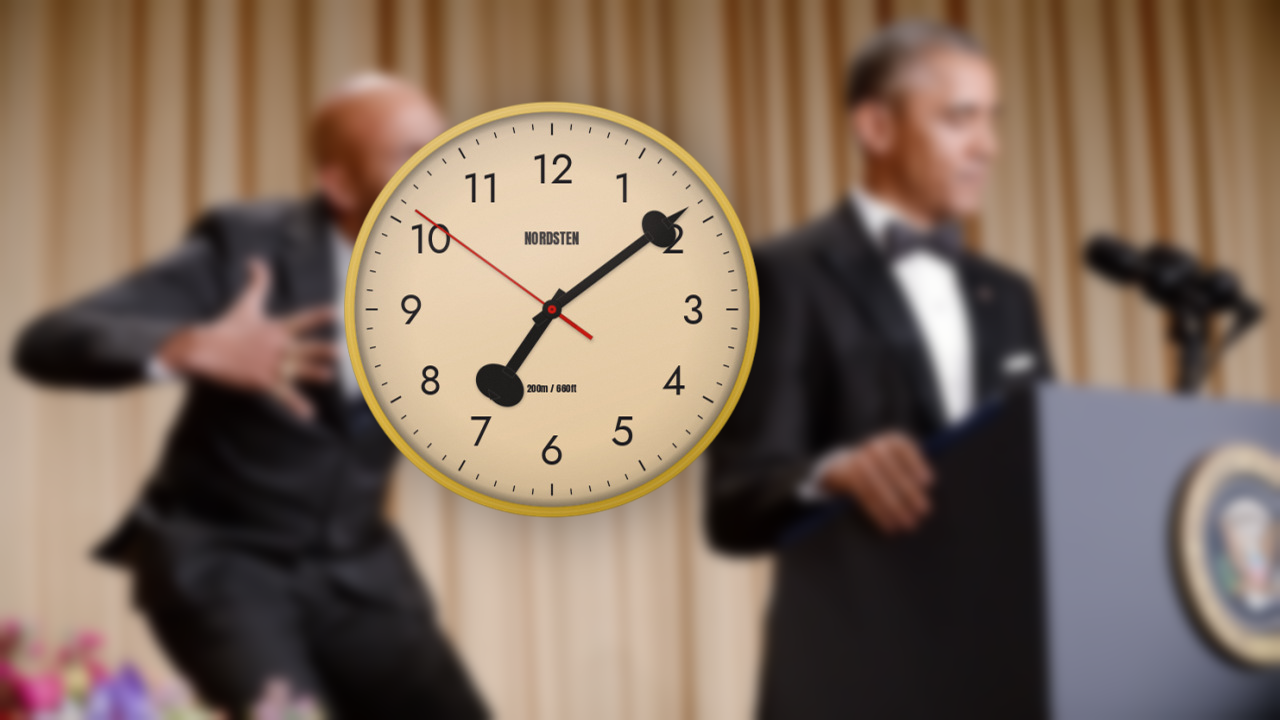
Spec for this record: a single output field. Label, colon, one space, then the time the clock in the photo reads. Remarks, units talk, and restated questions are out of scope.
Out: 7:08:51
